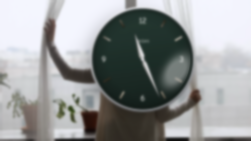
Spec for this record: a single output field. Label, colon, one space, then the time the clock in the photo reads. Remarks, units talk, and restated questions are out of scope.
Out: 11:26
